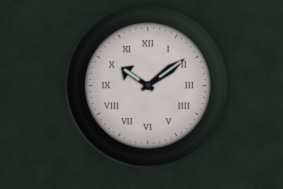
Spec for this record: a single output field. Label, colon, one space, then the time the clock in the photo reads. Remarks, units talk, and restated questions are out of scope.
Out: 10:09
